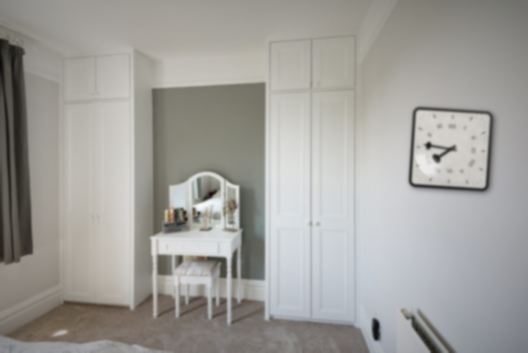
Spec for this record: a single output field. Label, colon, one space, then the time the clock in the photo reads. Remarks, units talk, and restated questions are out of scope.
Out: 7:46
